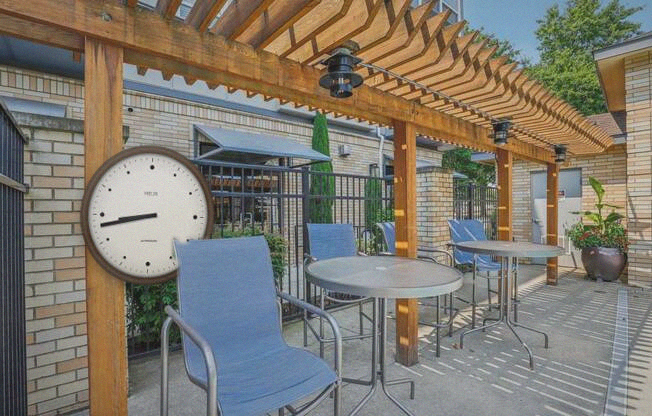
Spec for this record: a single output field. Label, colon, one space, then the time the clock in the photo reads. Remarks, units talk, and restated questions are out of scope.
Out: 8:43
